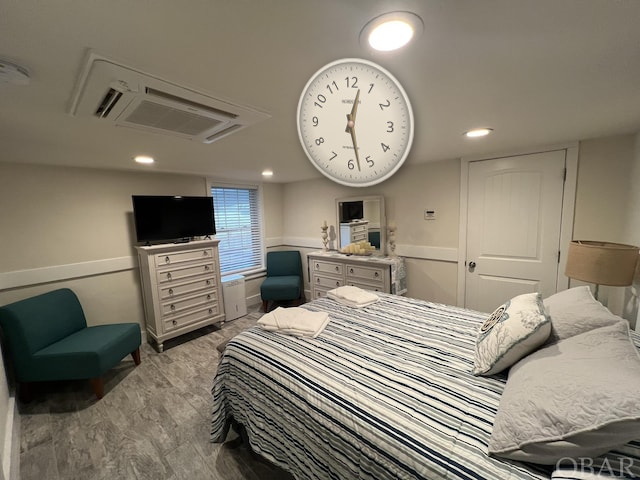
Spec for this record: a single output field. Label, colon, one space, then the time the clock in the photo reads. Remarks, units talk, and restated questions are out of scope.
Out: 12:28
